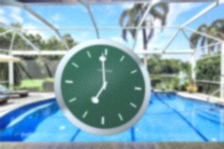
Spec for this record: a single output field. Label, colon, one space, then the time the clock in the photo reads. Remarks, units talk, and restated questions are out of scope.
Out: 6:59
